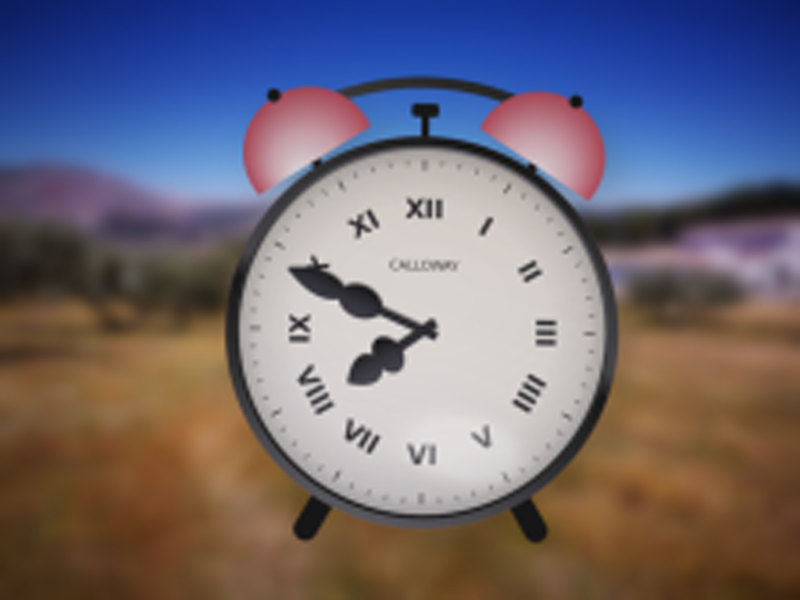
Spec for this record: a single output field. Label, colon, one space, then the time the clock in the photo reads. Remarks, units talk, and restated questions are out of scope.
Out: 7:49
